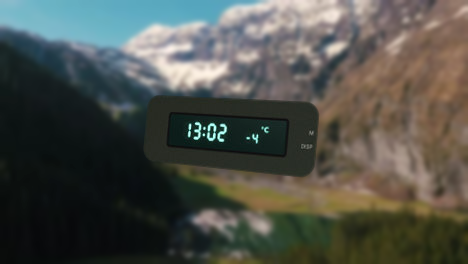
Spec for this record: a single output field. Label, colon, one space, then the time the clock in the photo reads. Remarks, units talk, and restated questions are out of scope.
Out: 13:02
